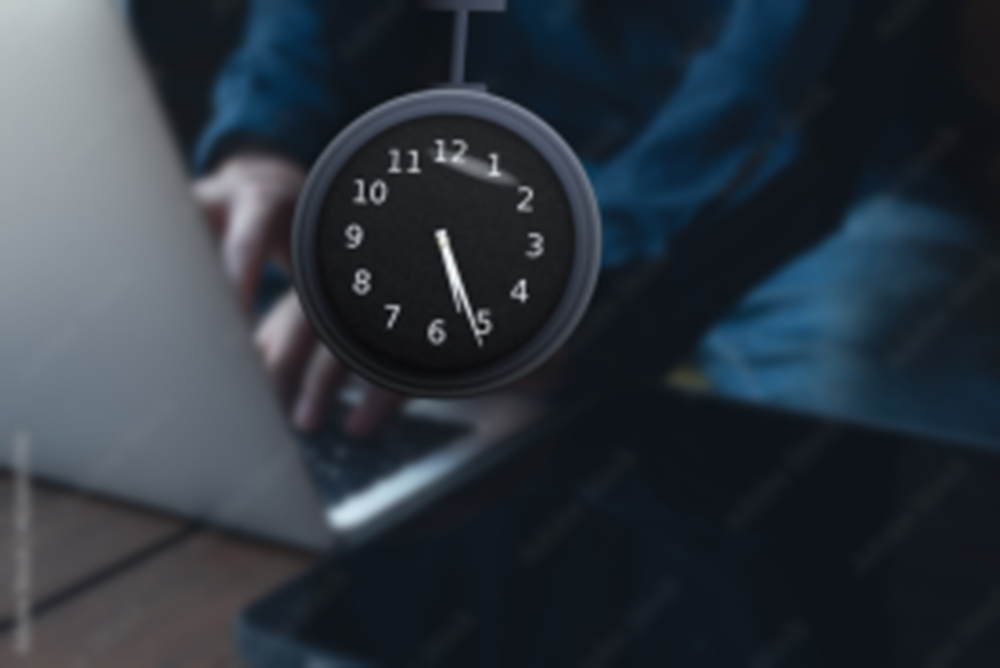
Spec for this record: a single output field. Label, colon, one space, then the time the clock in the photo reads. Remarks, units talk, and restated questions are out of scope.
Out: 5:26
